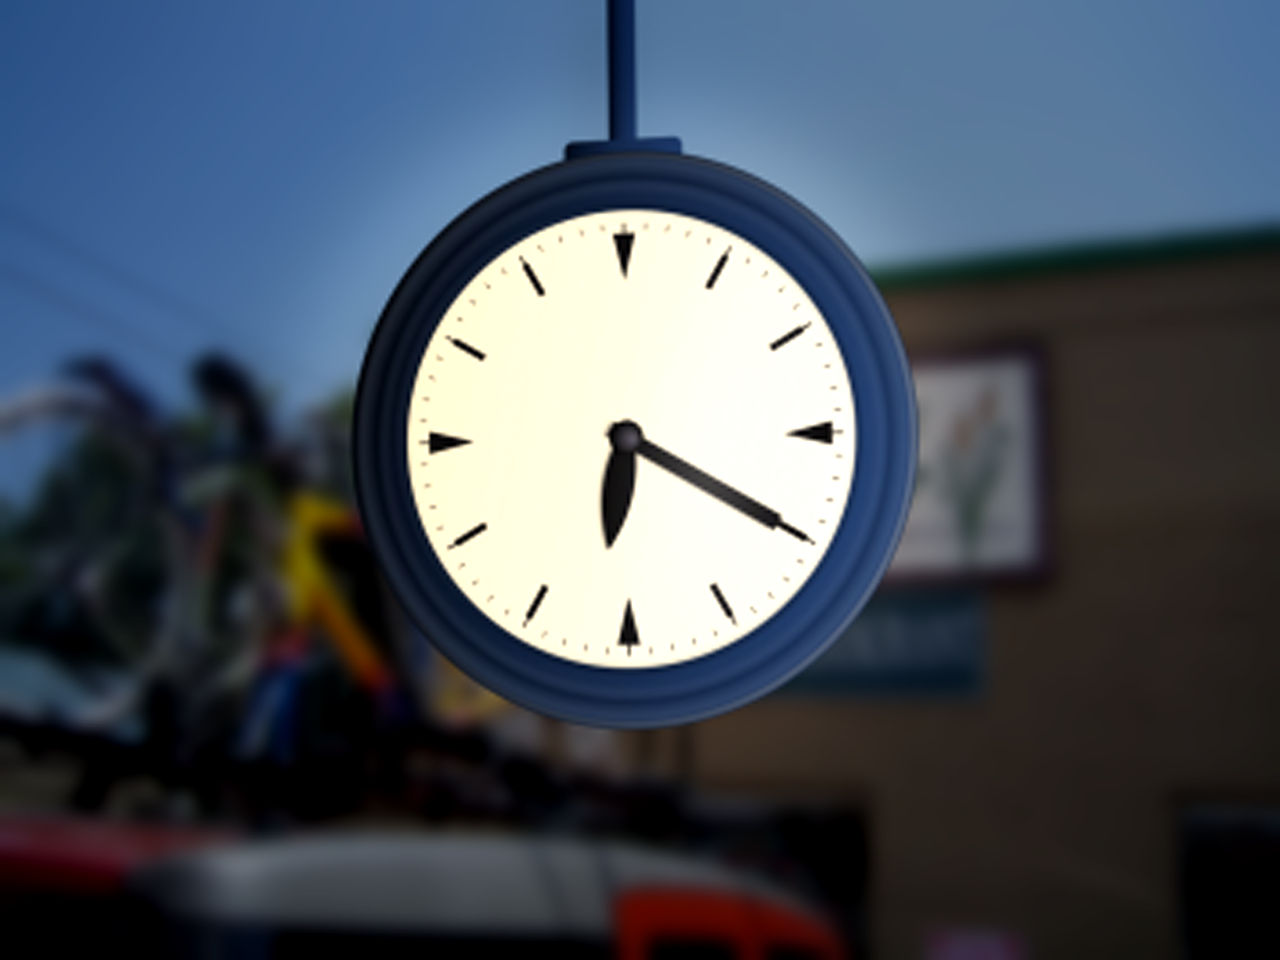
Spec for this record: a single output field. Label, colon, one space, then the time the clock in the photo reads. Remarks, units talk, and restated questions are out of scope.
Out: 6:20
